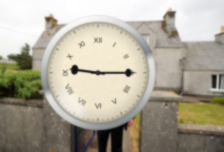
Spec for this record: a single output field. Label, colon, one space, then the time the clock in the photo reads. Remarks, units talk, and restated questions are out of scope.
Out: 9:15
